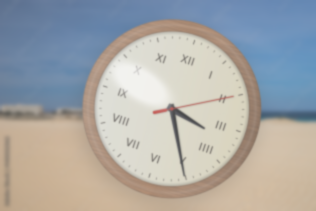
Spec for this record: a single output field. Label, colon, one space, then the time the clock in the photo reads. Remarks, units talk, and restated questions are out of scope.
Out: 3:25:10
